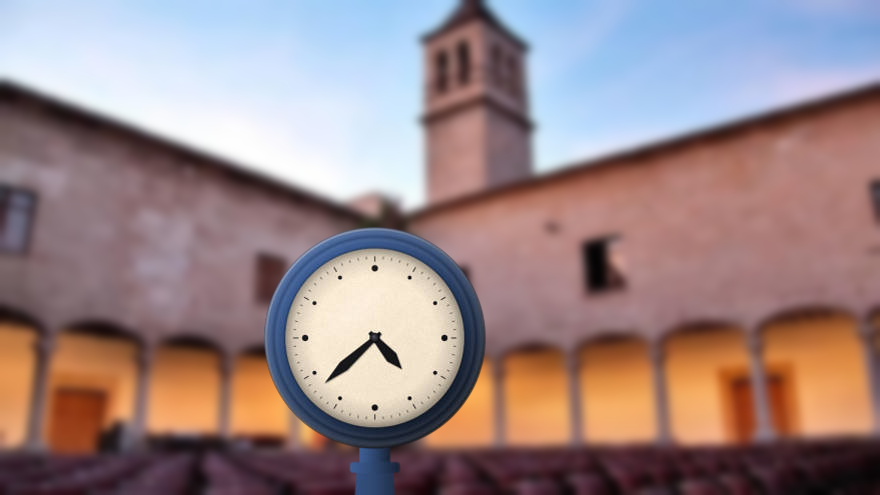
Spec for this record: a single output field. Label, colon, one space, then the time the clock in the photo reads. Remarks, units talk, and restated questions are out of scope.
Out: 4:38
